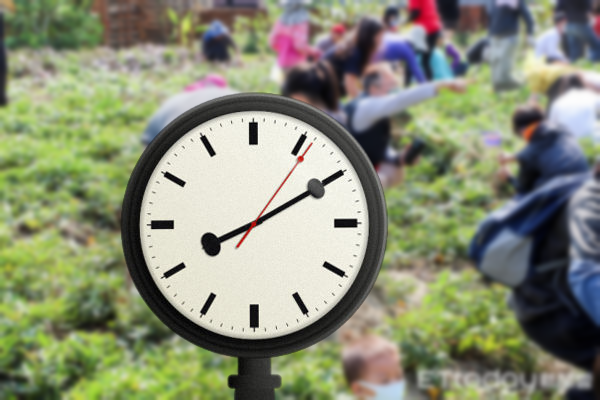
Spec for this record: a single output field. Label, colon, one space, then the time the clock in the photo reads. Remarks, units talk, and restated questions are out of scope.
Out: 8:10:06
